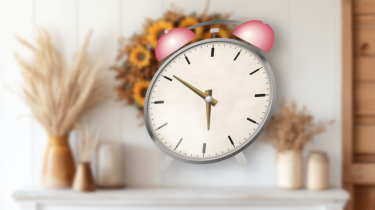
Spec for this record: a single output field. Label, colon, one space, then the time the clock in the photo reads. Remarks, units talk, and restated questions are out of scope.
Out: 5:51
